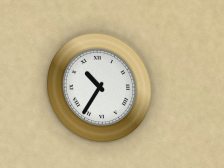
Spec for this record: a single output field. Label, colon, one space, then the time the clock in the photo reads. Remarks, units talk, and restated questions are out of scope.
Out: 10:36
